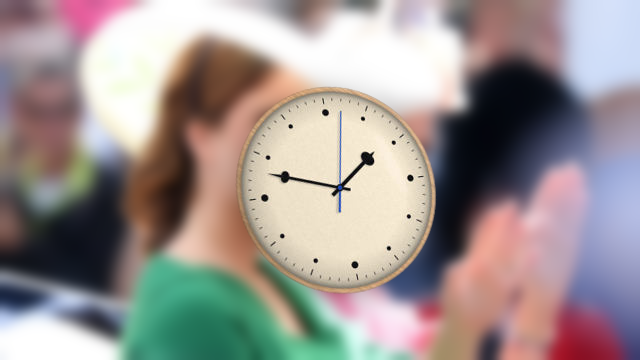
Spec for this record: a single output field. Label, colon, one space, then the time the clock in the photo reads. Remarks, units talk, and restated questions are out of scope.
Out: 1:48:02
